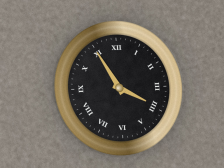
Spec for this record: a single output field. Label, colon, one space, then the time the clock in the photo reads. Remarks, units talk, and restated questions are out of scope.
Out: 3:55
